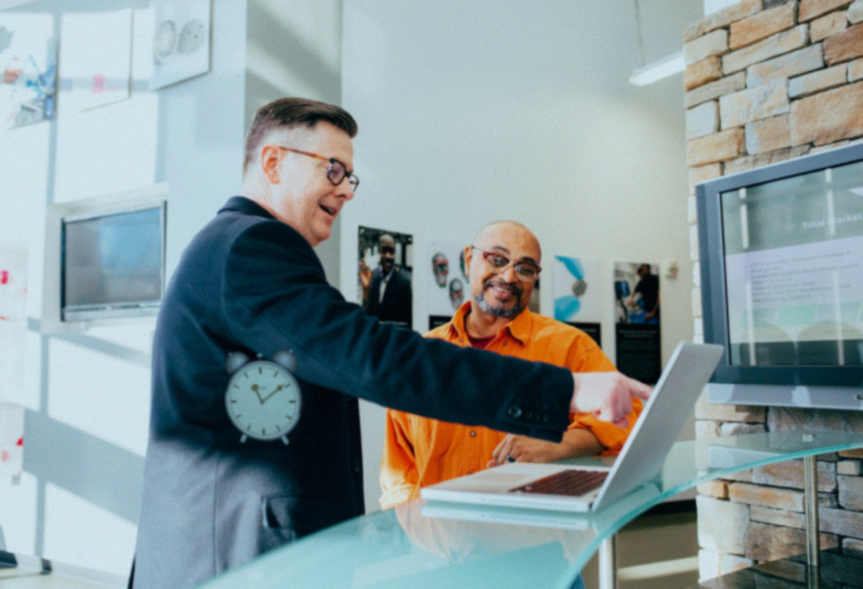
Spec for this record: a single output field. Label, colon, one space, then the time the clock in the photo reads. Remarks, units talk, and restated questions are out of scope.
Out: 11:09
